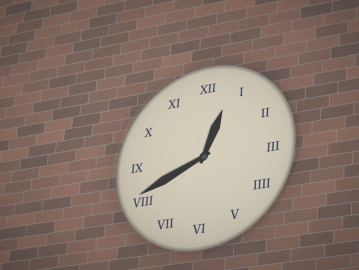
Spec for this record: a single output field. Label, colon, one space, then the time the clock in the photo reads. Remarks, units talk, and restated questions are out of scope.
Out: 12:41
